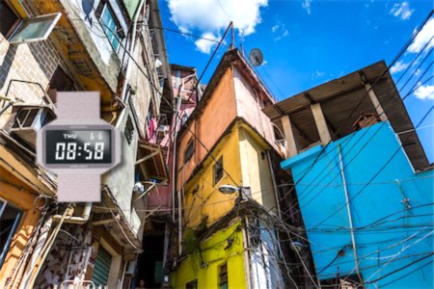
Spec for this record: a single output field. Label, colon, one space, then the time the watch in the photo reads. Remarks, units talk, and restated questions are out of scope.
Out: 8:58
